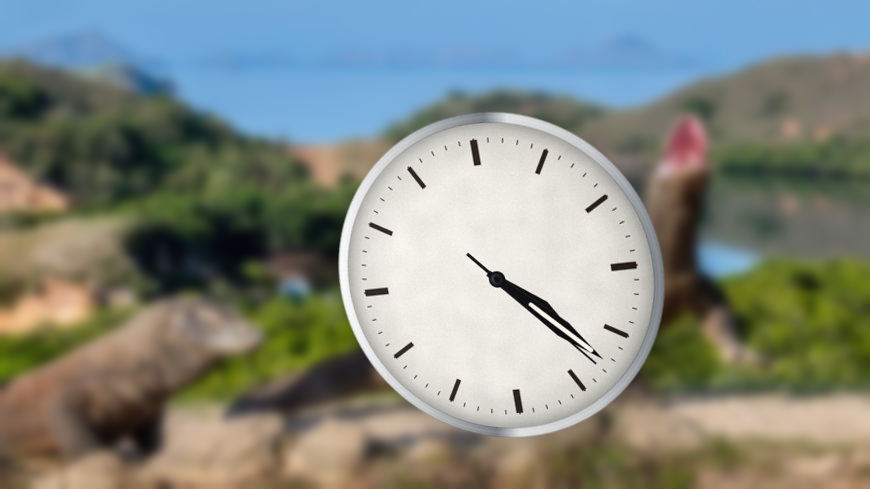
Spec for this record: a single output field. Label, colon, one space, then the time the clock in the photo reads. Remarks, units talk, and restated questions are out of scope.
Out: 4:22:23
